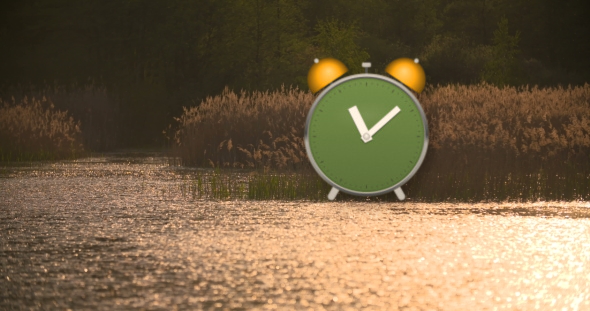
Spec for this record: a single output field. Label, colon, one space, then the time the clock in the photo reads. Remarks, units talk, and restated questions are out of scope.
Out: 11:08
